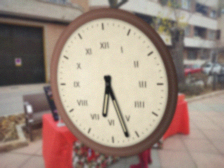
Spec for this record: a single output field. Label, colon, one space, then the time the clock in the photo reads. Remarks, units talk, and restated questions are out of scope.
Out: 6:27
